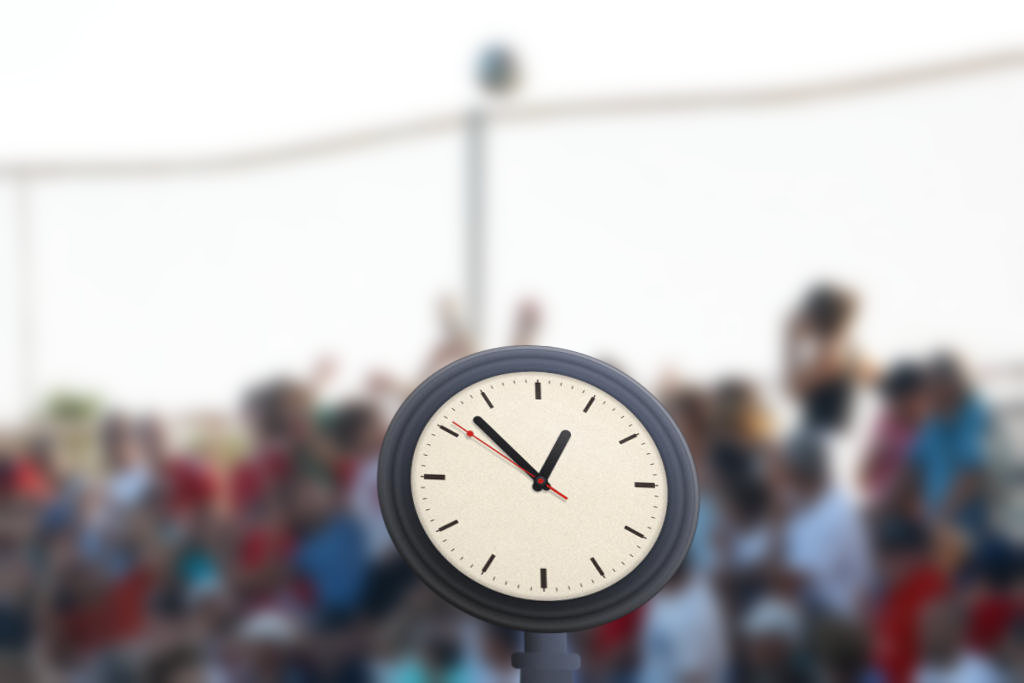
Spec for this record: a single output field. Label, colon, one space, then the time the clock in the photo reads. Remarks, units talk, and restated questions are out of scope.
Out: 12:52:51
